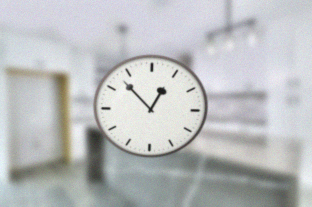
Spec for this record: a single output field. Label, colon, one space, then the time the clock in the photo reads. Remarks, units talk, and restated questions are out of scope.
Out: 12:53
